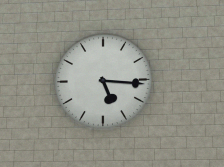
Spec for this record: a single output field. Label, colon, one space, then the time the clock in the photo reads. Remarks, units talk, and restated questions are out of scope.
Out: 5:16
